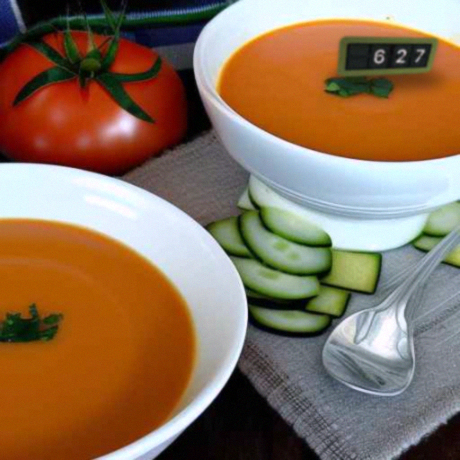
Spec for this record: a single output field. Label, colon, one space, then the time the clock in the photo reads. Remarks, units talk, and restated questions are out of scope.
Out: 6:27
